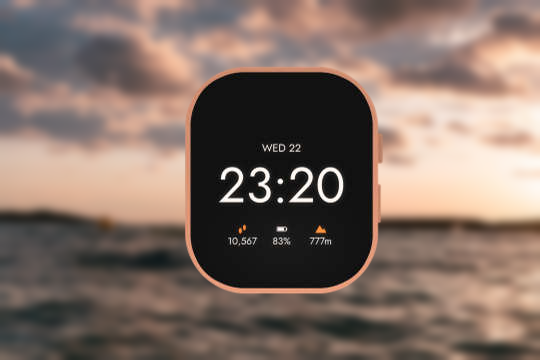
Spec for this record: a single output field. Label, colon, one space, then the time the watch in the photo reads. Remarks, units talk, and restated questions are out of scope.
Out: 23:20
